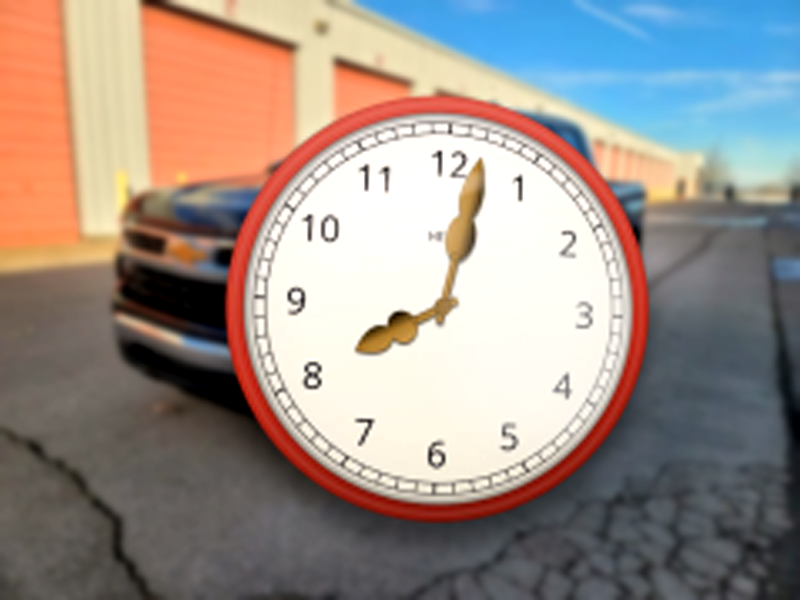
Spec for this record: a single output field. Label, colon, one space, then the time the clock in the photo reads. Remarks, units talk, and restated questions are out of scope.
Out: 8:02
